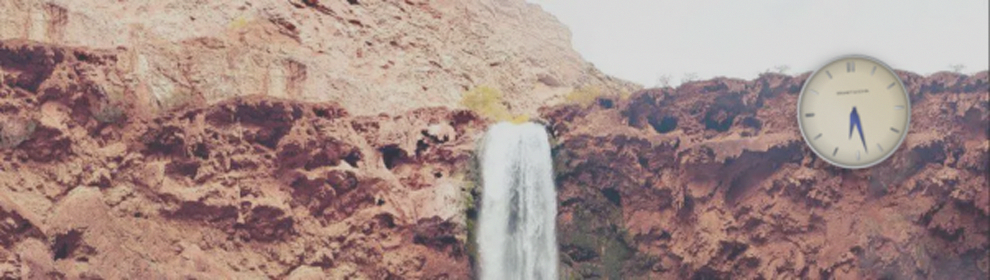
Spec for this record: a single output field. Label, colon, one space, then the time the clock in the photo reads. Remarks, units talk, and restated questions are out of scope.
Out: 6:28
